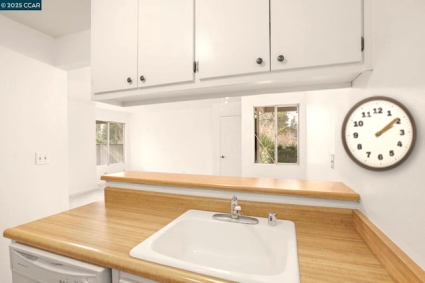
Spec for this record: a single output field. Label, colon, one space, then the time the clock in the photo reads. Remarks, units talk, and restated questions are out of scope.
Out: 2:09
